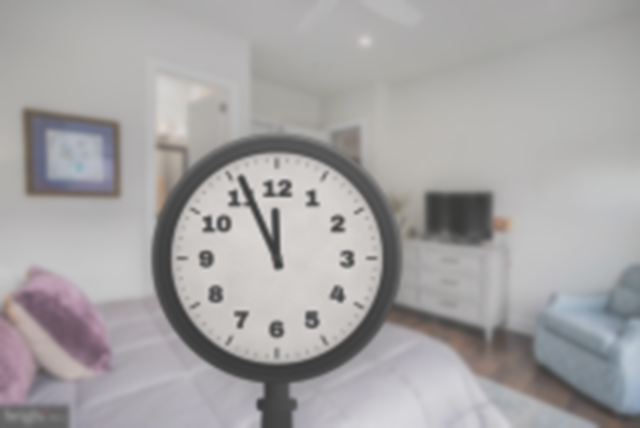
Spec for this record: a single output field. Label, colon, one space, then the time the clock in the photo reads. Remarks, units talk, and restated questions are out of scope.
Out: 11:56
